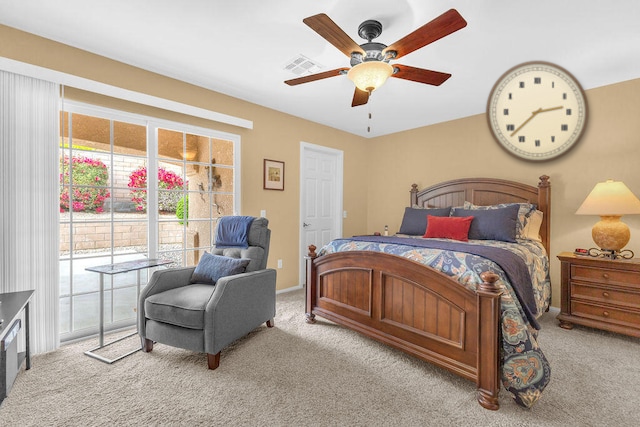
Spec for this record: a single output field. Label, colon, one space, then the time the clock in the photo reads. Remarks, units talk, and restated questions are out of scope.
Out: 2:38
